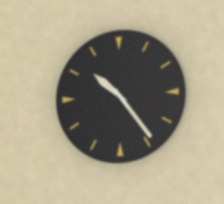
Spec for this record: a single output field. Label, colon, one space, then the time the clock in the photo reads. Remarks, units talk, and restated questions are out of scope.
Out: 10:24
